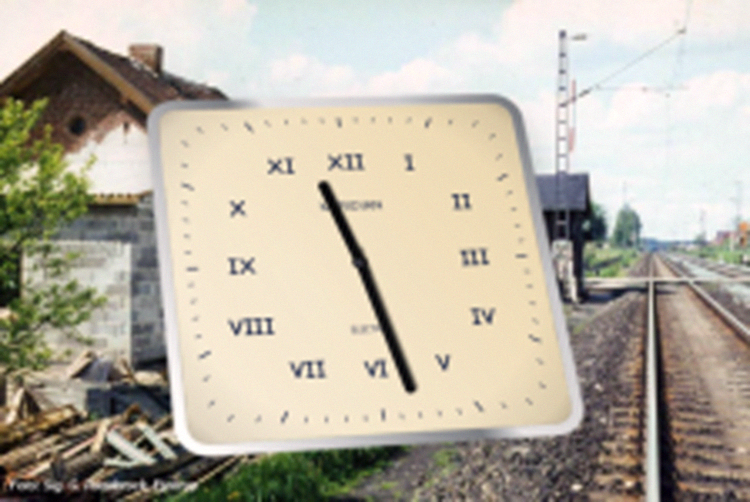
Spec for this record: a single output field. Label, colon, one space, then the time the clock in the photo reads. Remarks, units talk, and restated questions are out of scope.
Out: 11:28
